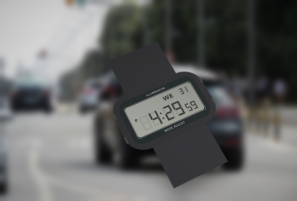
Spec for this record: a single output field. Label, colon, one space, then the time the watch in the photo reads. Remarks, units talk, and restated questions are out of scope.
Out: 4:29:59
